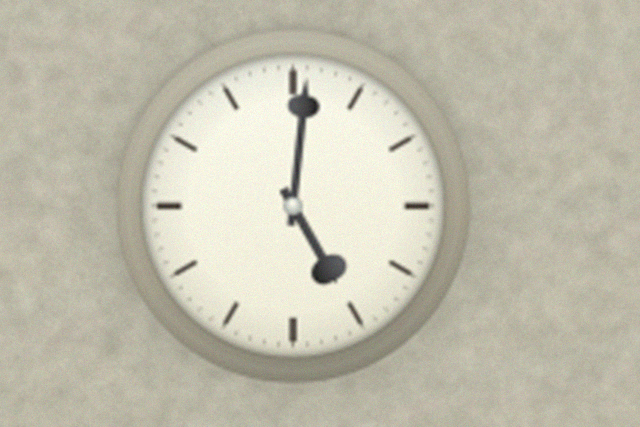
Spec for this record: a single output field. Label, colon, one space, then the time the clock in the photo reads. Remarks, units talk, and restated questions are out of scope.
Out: 5:01
